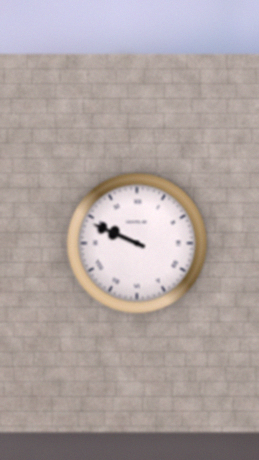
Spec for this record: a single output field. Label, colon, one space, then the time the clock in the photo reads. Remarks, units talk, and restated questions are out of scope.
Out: 9:49
